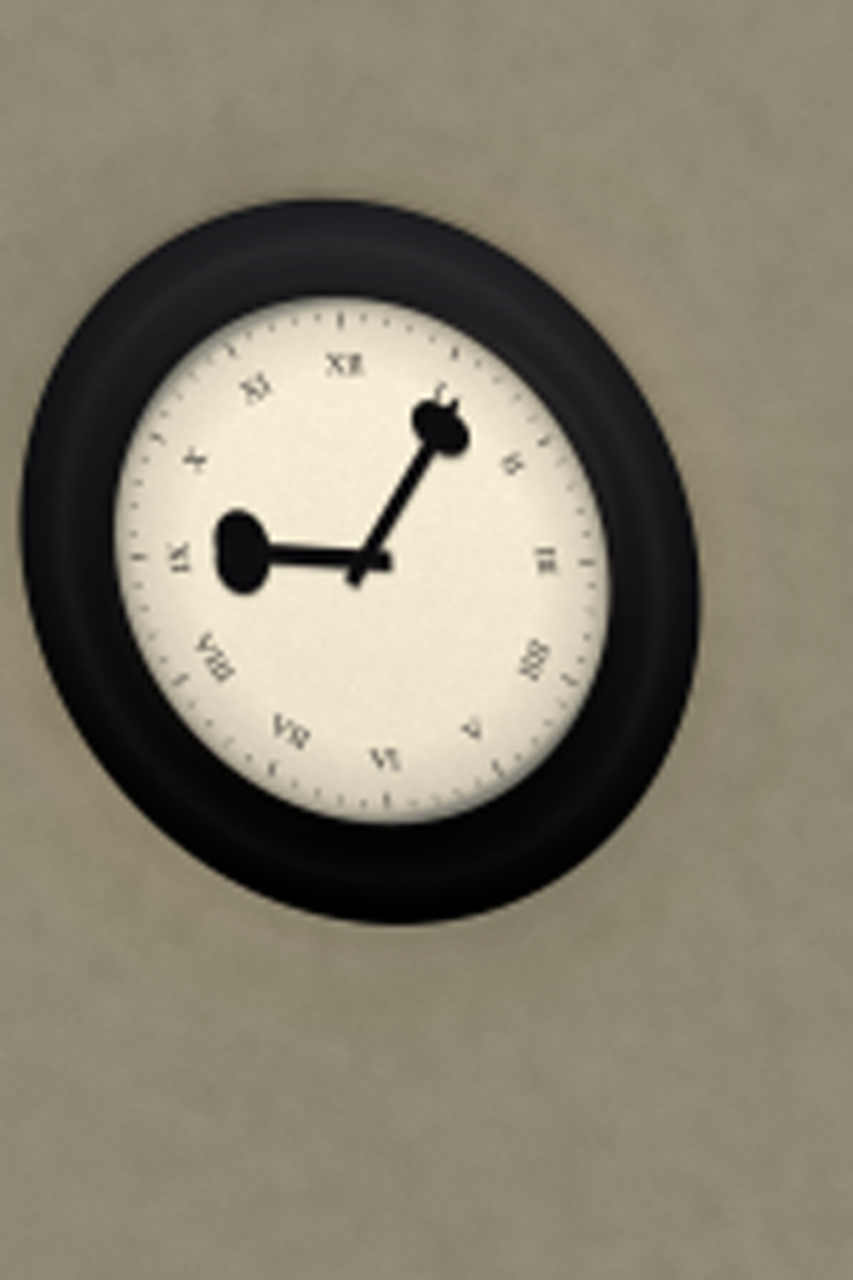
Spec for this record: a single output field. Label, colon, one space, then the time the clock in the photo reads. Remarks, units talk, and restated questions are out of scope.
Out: 9:06
